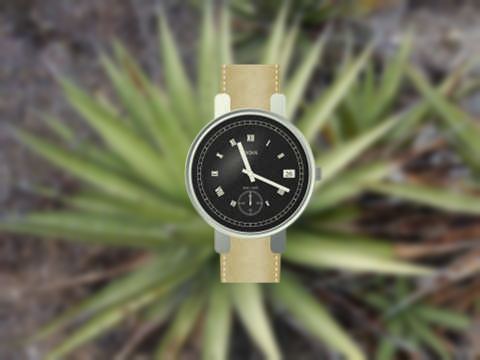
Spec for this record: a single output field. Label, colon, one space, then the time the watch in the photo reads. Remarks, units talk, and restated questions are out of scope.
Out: 11:19
